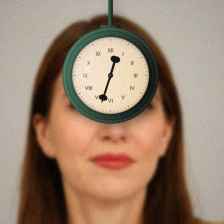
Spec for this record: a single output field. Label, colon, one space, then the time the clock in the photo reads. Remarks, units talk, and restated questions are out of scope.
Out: 12:33
